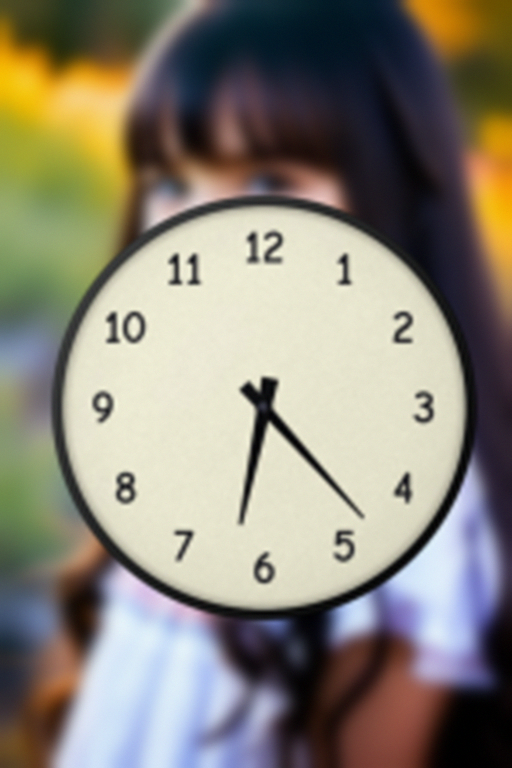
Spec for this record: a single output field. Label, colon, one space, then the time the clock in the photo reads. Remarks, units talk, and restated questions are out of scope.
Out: 6:23
